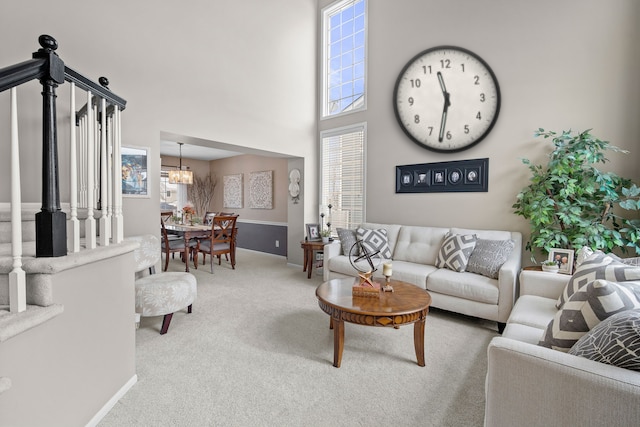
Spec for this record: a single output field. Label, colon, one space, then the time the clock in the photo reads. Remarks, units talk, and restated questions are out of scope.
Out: 11:32
